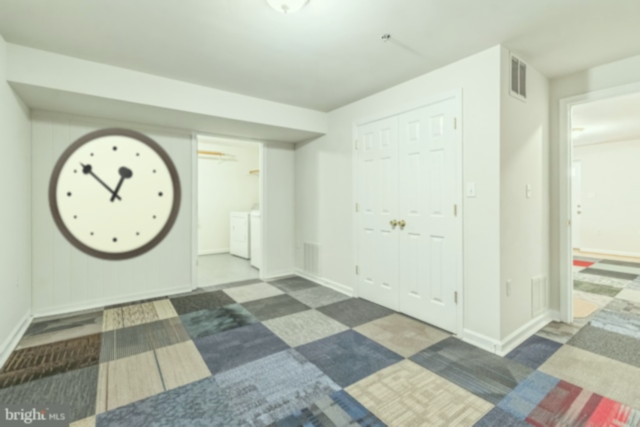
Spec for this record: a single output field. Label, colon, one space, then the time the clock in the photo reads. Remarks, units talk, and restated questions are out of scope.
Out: 12:52
